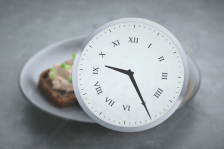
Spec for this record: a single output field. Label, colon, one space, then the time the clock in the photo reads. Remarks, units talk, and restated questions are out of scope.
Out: 9:25
